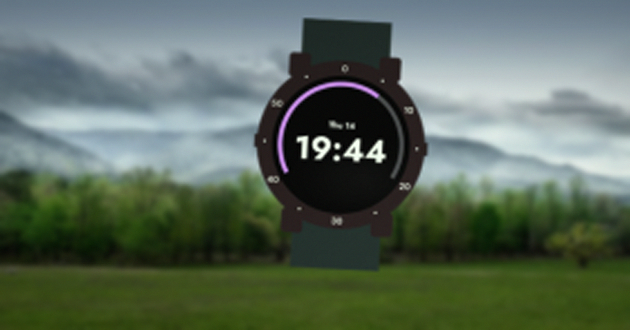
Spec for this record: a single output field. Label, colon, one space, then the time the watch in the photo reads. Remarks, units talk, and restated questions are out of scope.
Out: 19:44
